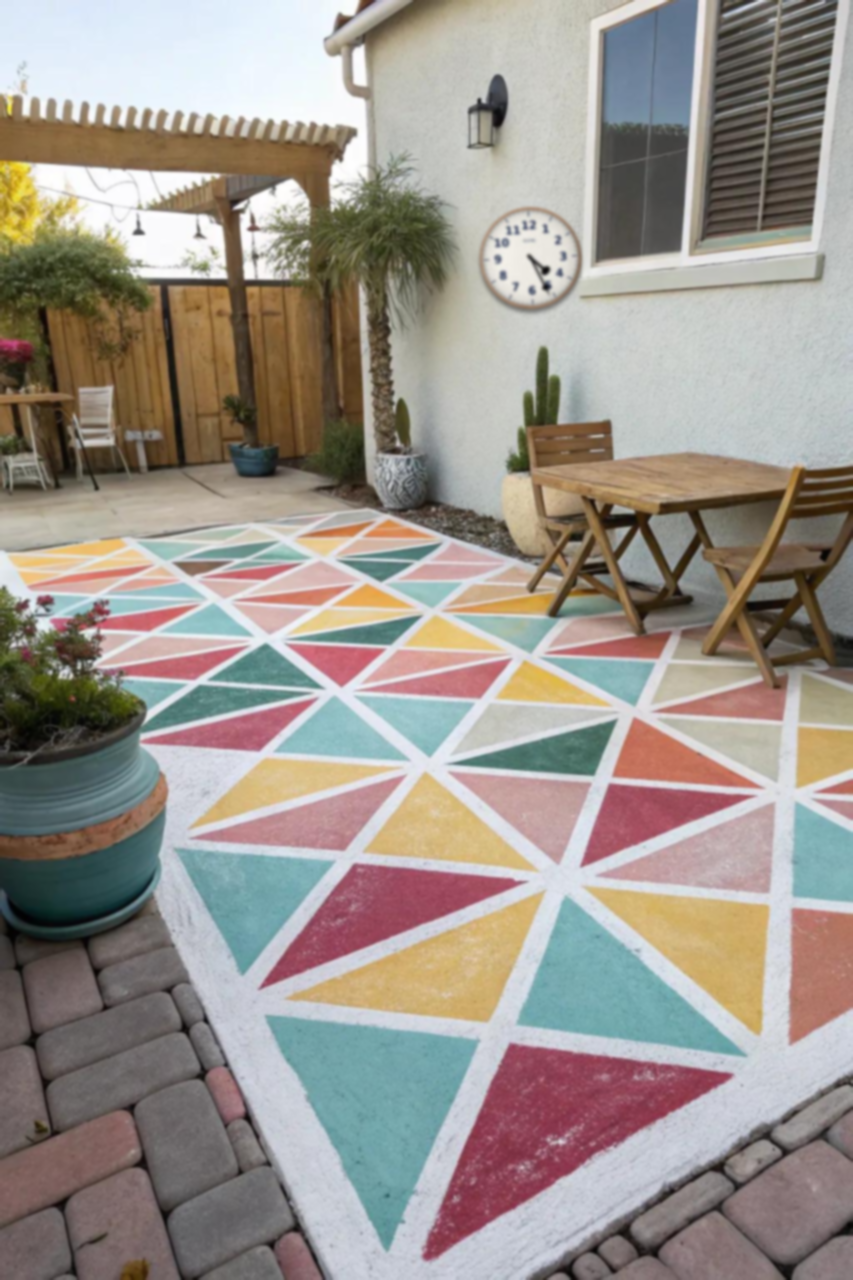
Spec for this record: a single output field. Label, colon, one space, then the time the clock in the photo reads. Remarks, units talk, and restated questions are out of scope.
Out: 4:26
